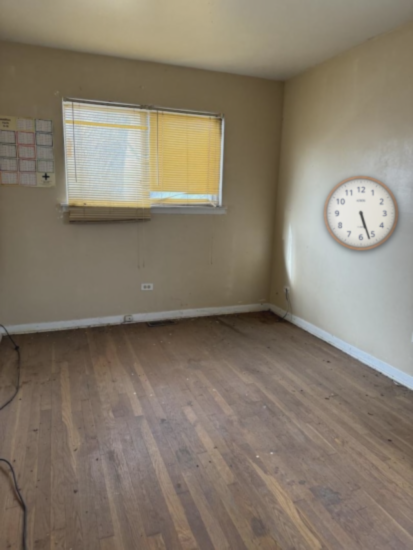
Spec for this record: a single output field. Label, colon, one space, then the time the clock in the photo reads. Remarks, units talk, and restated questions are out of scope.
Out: 5:27
